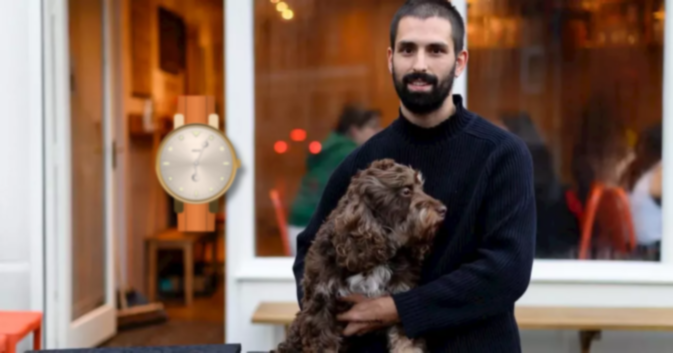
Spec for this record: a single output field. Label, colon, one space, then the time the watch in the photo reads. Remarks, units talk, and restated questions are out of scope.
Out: 6:04
